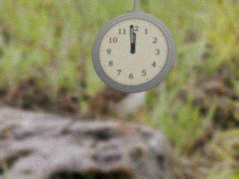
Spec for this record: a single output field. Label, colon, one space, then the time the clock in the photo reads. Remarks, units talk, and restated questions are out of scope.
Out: 11:59
